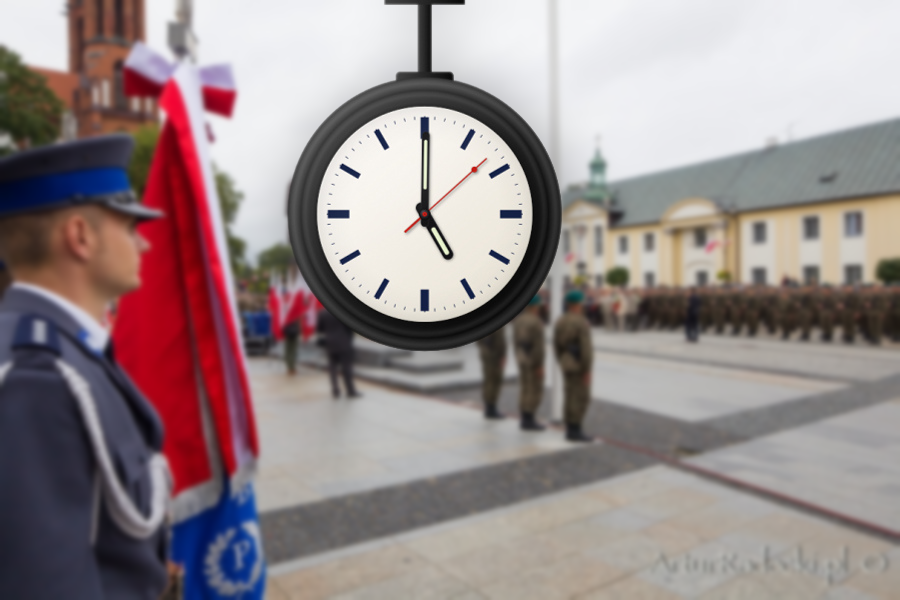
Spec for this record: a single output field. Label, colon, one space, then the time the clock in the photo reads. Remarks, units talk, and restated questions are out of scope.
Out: 5:00:08
